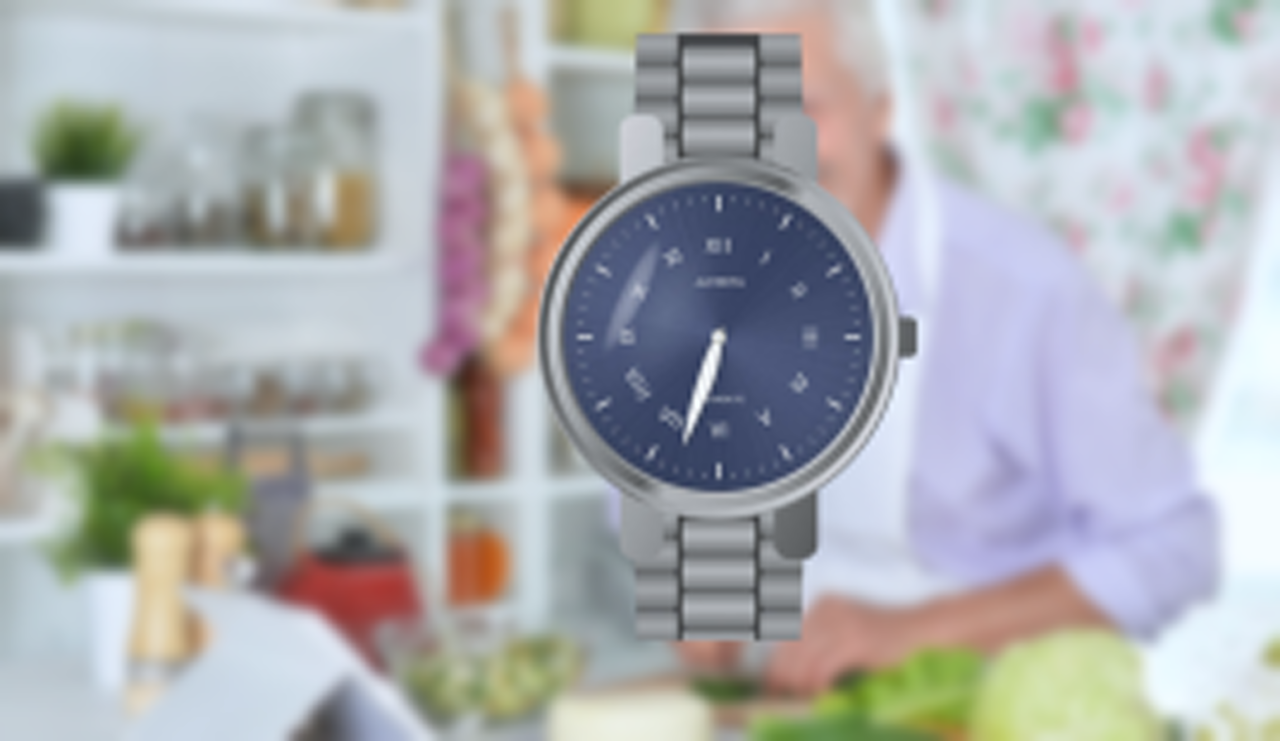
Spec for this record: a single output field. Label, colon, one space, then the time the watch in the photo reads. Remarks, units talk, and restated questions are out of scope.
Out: 6:33
